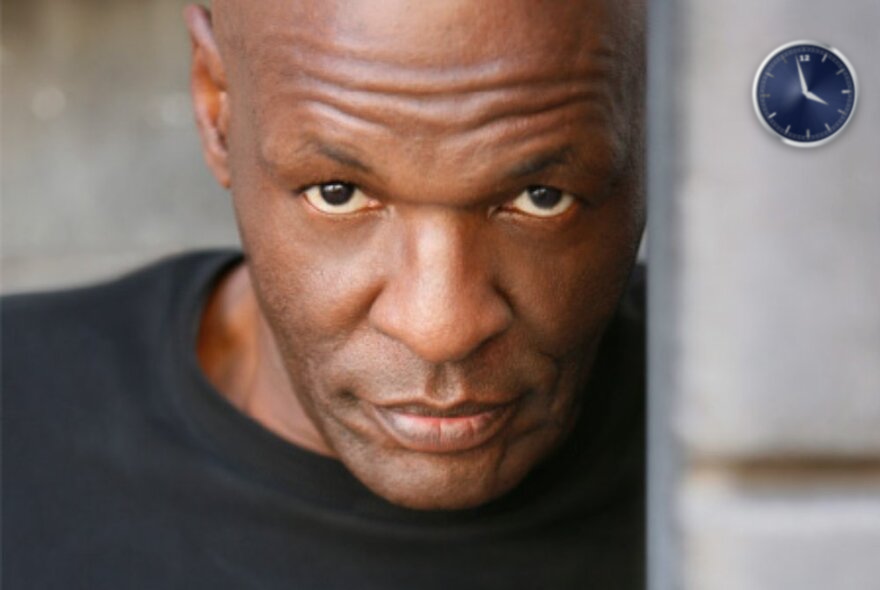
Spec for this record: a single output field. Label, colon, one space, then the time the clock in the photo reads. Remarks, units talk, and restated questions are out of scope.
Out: 3:58
